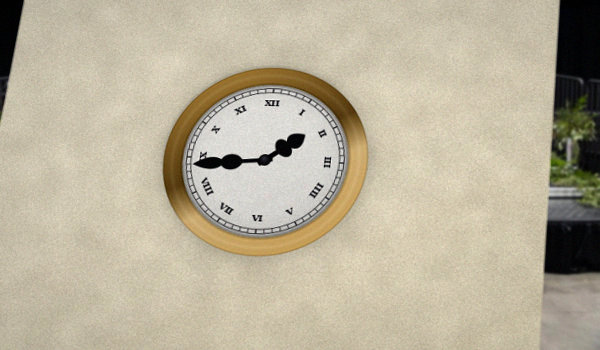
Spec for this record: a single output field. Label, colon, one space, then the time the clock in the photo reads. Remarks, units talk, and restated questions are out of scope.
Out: 1:44
